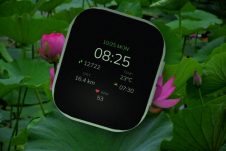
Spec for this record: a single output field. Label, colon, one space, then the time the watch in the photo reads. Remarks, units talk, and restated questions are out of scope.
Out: 8:25
